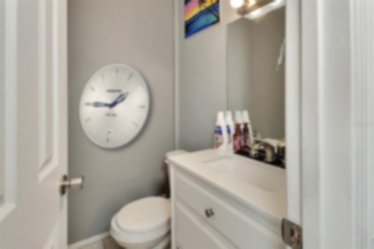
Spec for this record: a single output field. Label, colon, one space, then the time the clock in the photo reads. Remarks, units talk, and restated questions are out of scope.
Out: 1:45
